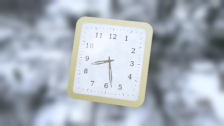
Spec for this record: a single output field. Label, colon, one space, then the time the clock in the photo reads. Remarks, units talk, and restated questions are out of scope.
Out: 8:28
